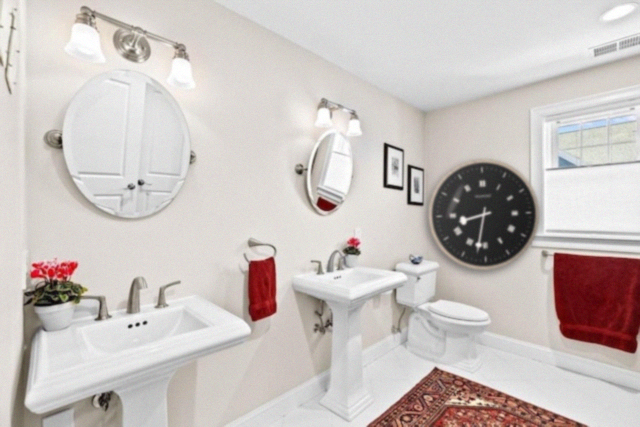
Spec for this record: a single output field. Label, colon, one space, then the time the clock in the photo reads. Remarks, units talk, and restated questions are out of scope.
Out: 8:32
